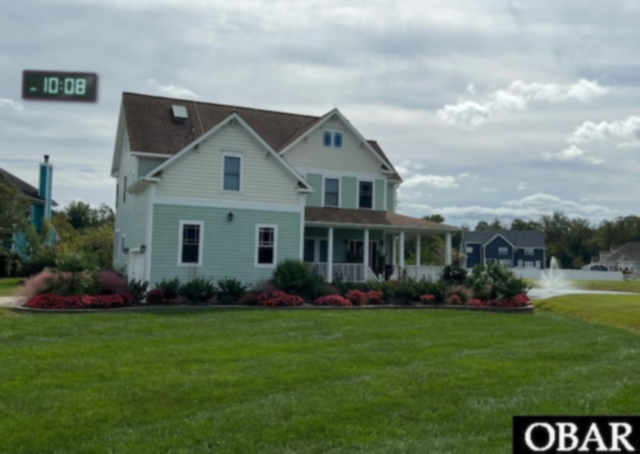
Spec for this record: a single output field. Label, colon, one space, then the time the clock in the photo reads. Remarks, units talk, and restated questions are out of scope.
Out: 10:08
